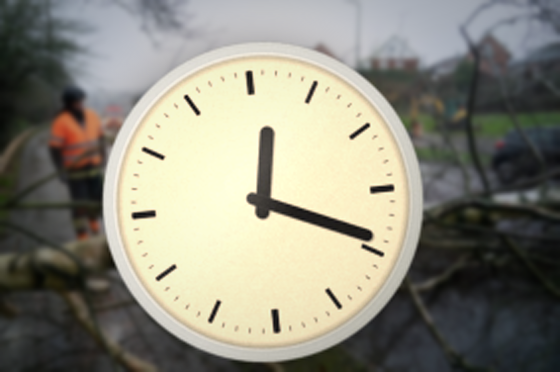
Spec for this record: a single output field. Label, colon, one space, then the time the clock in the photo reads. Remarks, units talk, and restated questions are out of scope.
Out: 12:19
